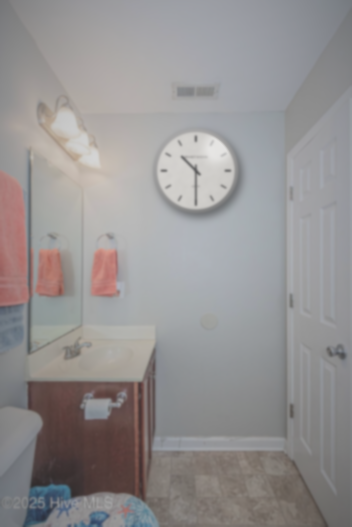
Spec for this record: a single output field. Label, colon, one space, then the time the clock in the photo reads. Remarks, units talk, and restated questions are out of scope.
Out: 10:30
